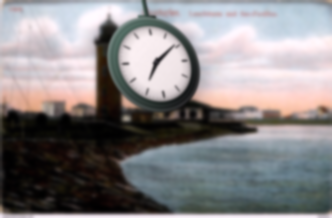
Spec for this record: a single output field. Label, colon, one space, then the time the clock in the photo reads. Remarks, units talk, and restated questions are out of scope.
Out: 7:09
